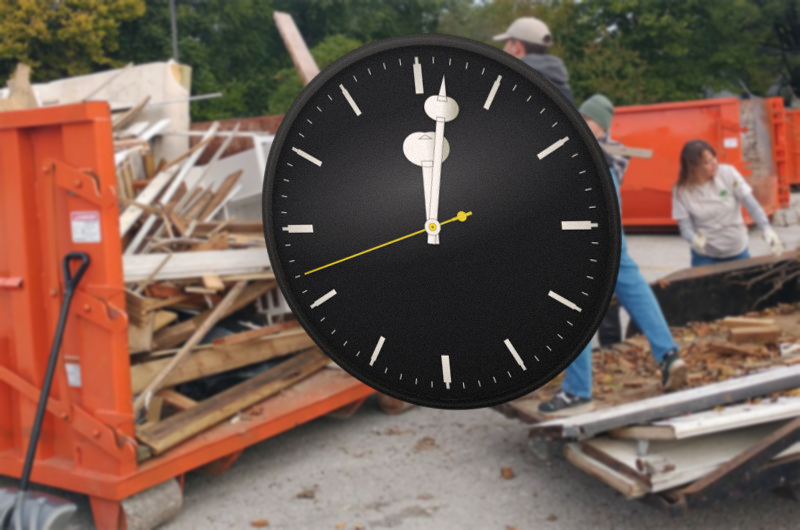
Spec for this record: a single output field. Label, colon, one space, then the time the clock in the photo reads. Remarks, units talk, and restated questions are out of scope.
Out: 12:01:42
